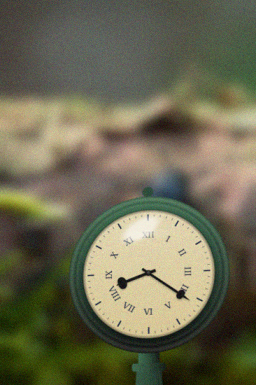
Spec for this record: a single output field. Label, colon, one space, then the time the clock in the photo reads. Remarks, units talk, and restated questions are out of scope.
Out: 8:21
